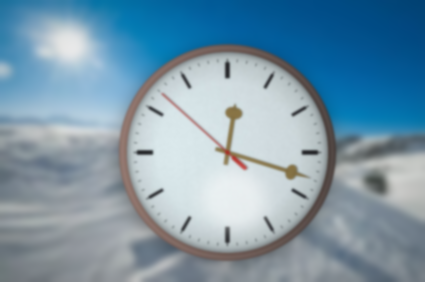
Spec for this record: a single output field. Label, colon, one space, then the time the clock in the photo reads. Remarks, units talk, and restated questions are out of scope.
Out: 12:17:52
